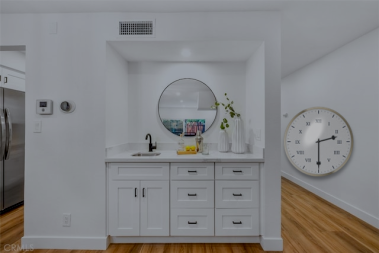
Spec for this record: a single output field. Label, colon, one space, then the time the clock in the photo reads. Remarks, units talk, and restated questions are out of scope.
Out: 2:30
